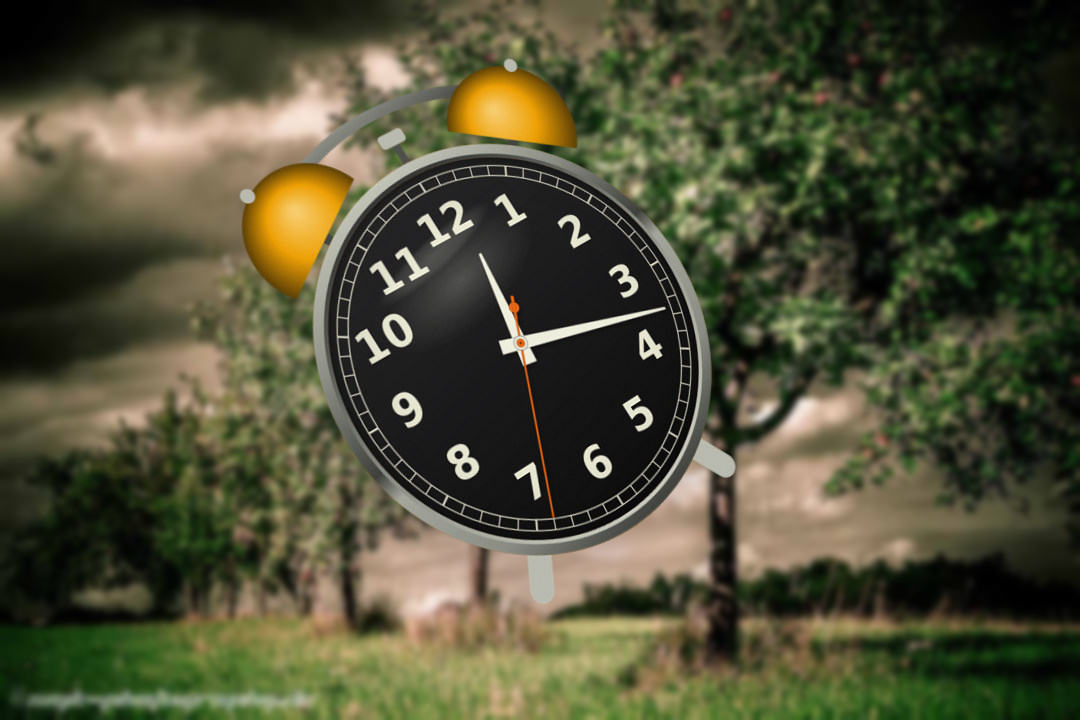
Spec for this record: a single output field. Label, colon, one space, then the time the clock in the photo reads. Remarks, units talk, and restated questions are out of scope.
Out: 12:17:34
